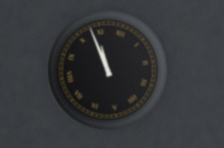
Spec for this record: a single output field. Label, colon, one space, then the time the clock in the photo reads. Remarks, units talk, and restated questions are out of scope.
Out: 10:53
